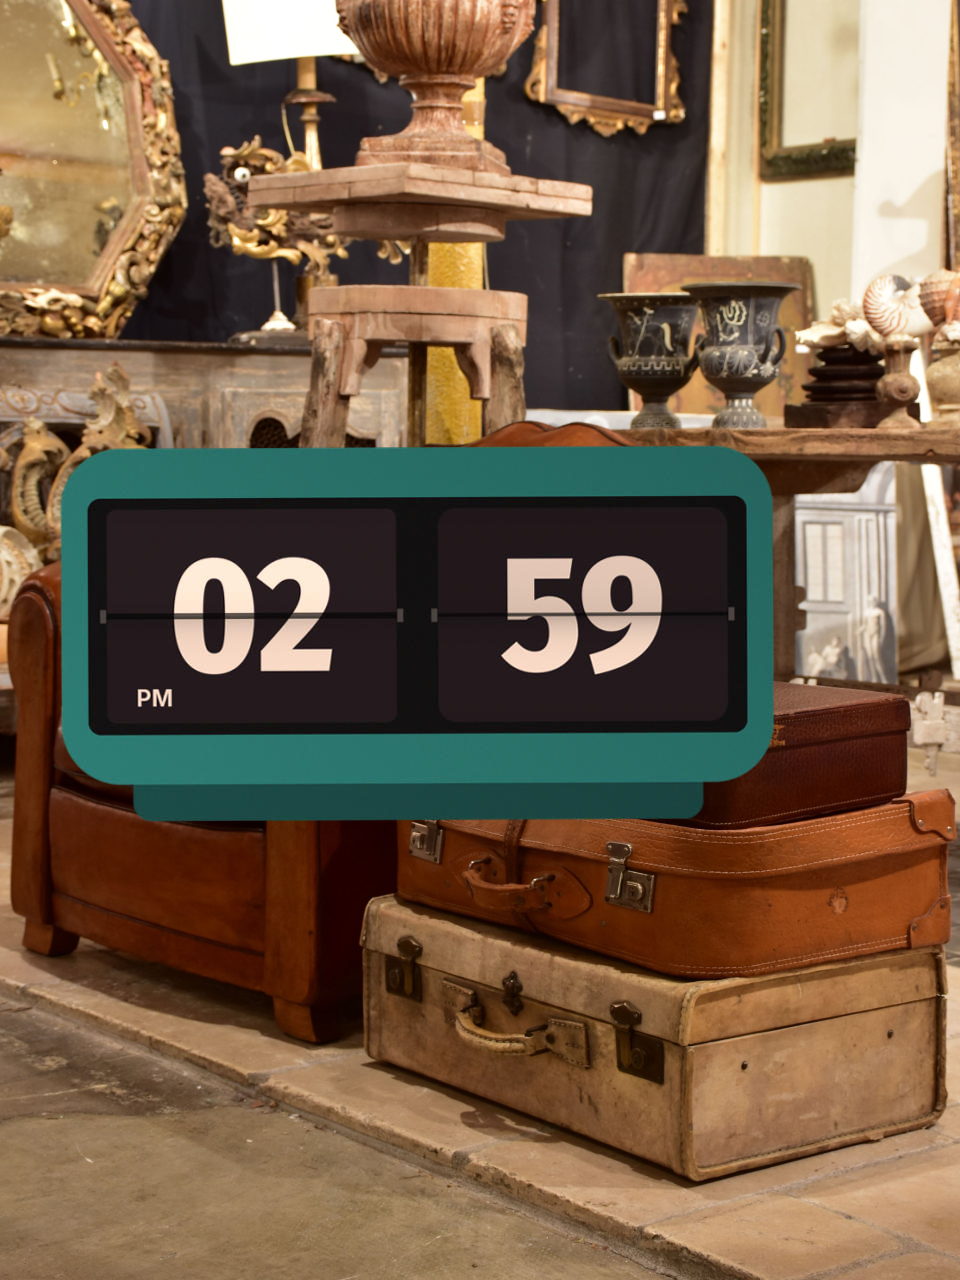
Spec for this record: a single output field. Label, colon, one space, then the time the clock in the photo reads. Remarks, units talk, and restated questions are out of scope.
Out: 2:59
